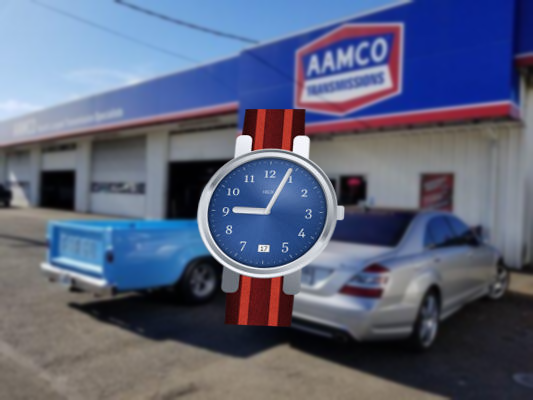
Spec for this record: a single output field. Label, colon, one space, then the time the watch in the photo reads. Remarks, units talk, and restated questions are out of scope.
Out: 9:04
